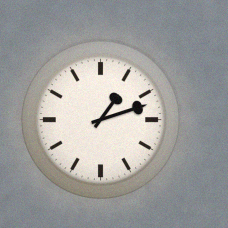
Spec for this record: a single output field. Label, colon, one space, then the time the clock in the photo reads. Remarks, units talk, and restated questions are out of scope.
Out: 1:12
